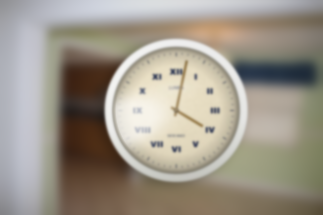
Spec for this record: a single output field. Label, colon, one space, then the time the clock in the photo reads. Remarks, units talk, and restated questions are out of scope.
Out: 4:02
